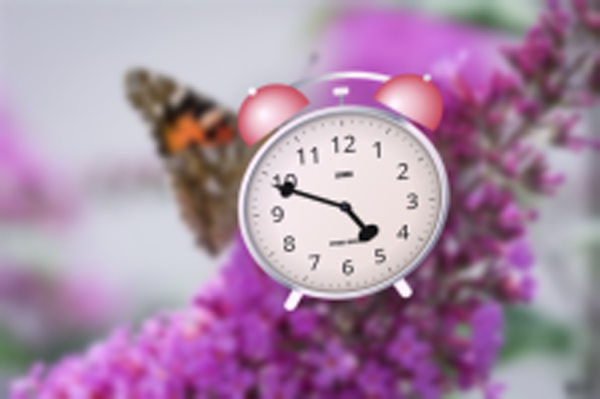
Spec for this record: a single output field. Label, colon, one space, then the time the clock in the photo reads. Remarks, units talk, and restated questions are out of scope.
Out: 4:49
